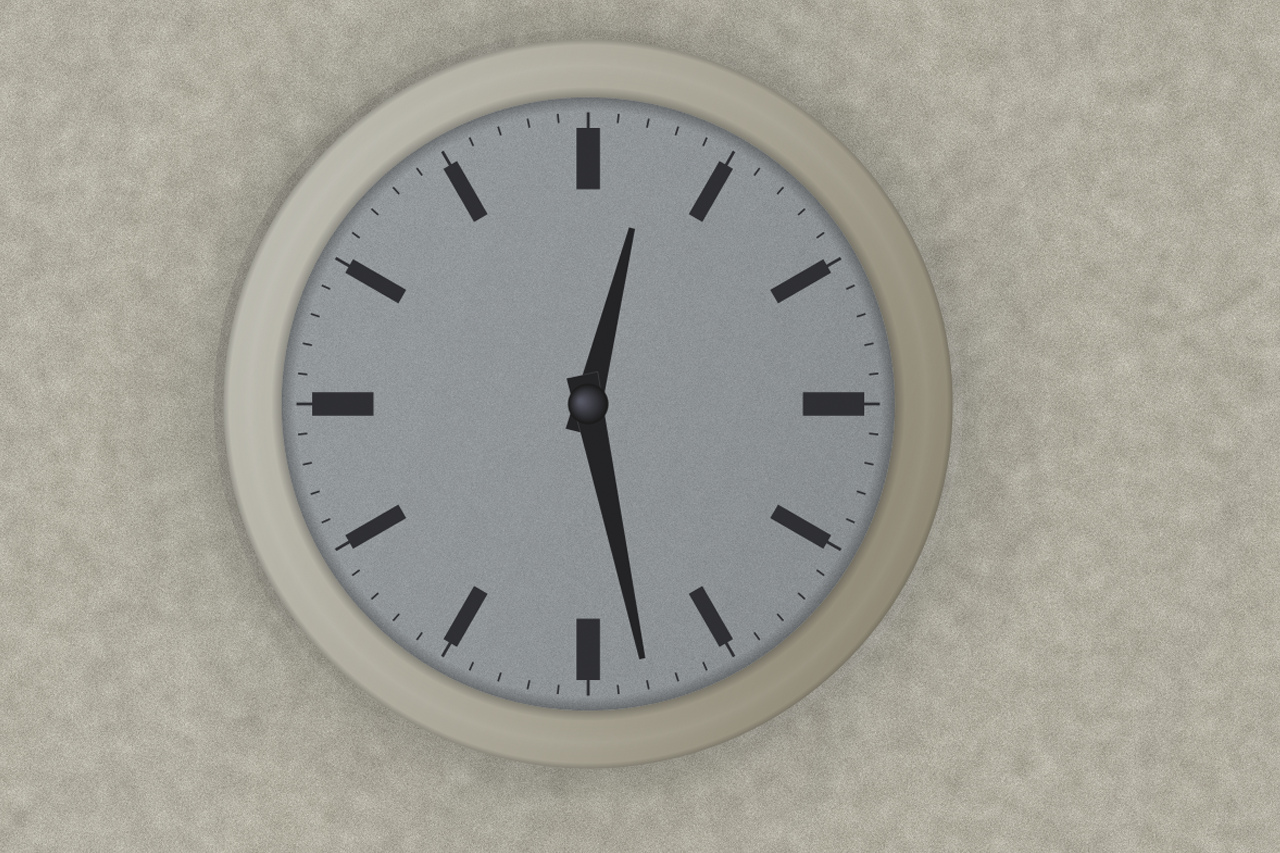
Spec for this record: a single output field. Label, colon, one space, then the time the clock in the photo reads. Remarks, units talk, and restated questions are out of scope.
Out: 12:28
